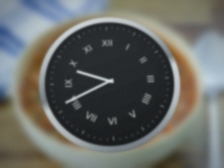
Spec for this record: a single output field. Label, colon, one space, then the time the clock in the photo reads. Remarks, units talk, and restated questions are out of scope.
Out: 9:41
